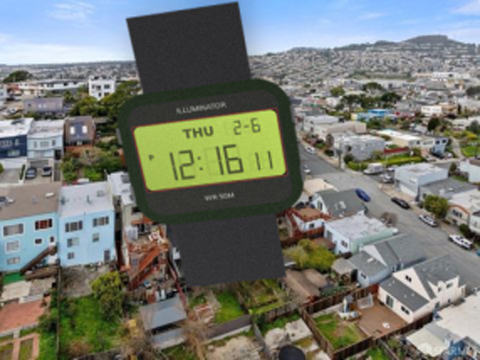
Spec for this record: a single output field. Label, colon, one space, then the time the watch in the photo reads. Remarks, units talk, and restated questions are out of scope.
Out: 12:16:11
